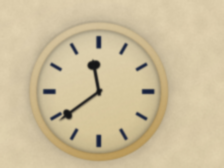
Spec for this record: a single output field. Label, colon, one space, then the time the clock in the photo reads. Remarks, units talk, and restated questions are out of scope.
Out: 11:39
